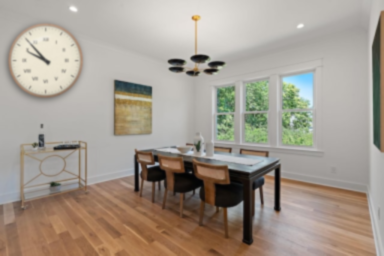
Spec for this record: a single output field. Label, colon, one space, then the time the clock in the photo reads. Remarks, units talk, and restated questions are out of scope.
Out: 9:53
